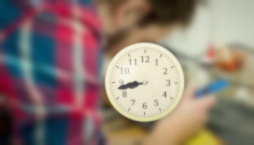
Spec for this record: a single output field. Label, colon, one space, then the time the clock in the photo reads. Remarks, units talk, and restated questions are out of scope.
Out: 8:43
